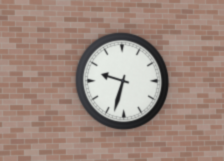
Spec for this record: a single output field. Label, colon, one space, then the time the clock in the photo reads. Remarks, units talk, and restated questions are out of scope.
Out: 9:33
